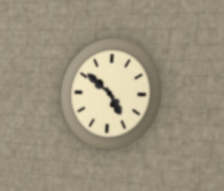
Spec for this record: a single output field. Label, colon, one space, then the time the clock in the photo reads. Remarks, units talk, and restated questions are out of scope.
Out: 4:51
